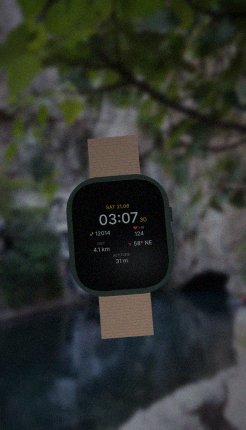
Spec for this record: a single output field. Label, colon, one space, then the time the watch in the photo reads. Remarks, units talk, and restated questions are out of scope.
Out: 3:07
